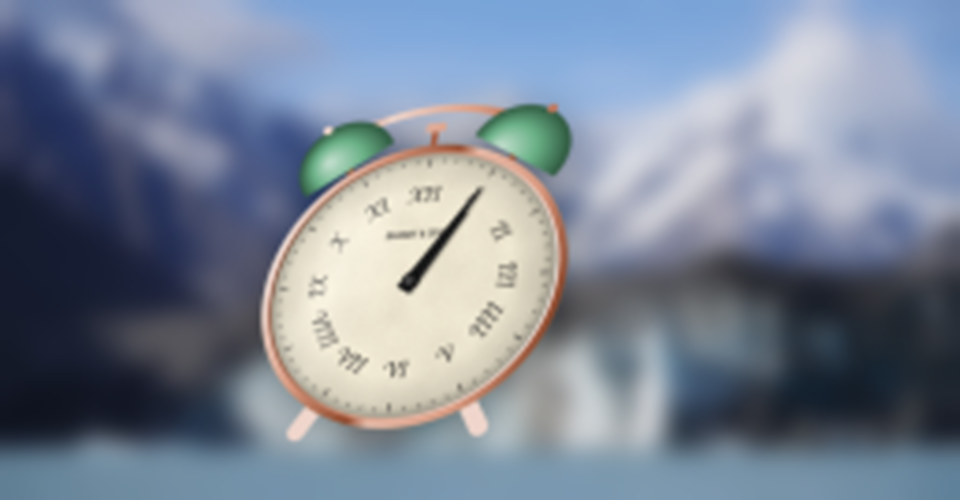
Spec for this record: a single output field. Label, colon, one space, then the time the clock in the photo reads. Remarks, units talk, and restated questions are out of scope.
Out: 1:05
